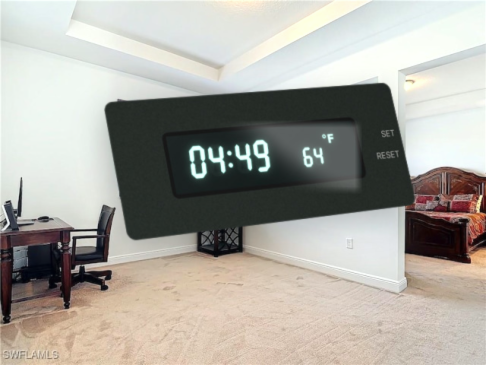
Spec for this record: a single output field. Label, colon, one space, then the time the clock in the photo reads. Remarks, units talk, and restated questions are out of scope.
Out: 4:49
